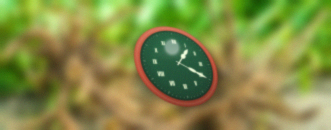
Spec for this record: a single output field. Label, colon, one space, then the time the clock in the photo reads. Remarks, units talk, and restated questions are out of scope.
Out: 1:20
